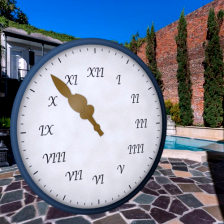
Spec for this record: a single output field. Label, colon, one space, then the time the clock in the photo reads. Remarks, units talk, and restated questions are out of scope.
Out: 10:53
